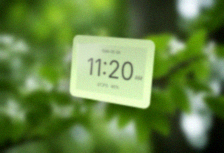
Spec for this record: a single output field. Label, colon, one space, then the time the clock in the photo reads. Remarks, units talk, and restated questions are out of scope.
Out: 11:20
